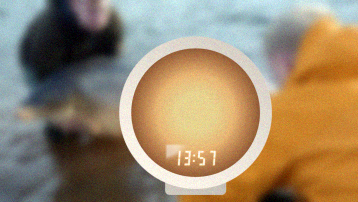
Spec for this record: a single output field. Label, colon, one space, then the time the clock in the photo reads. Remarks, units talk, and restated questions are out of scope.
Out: 13:57
